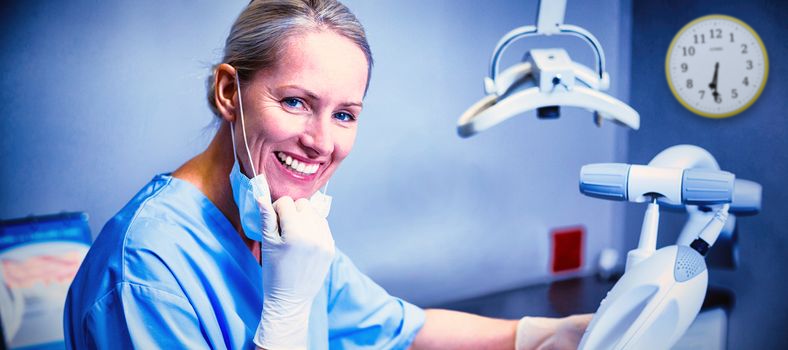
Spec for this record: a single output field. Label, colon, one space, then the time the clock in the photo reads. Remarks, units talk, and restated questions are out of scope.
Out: 6:31
